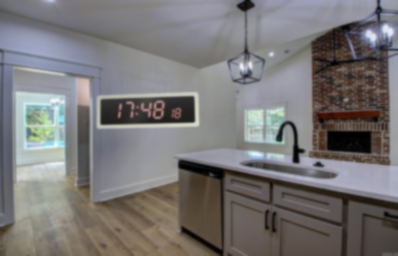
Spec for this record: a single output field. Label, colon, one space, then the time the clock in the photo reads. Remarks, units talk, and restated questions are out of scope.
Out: 17:48
